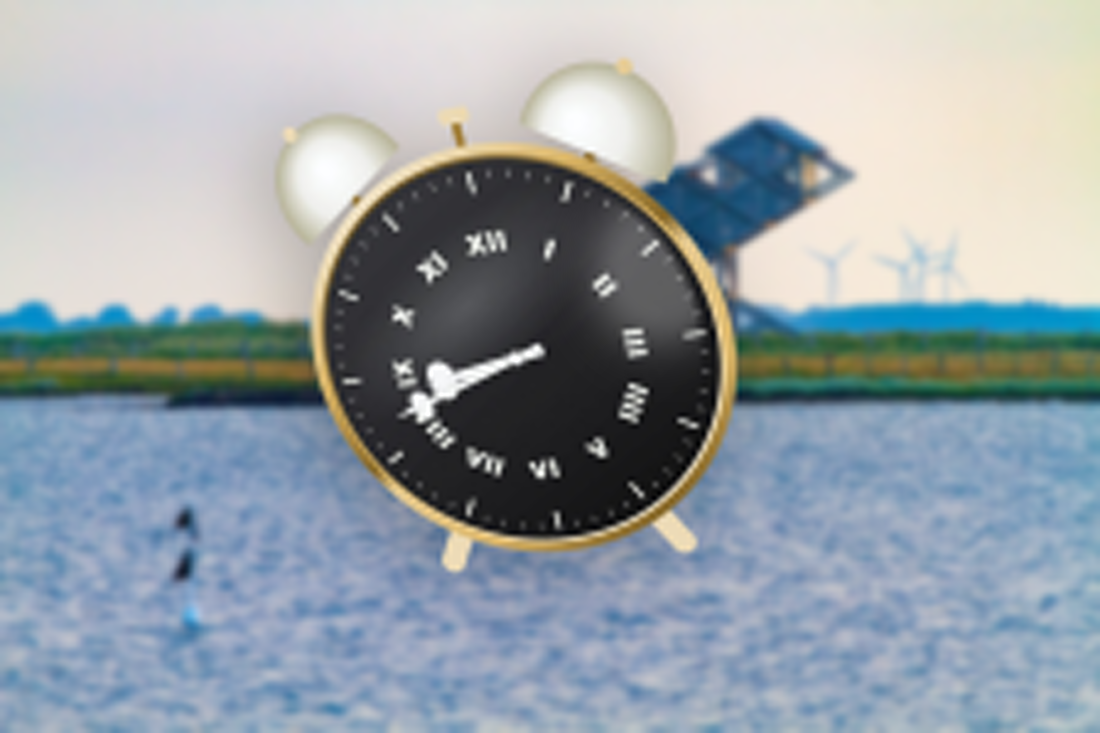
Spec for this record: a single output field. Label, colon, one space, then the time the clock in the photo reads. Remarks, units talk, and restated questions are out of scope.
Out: 8:42
